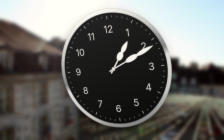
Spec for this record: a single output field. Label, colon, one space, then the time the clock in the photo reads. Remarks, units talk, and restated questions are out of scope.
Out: 1:11
